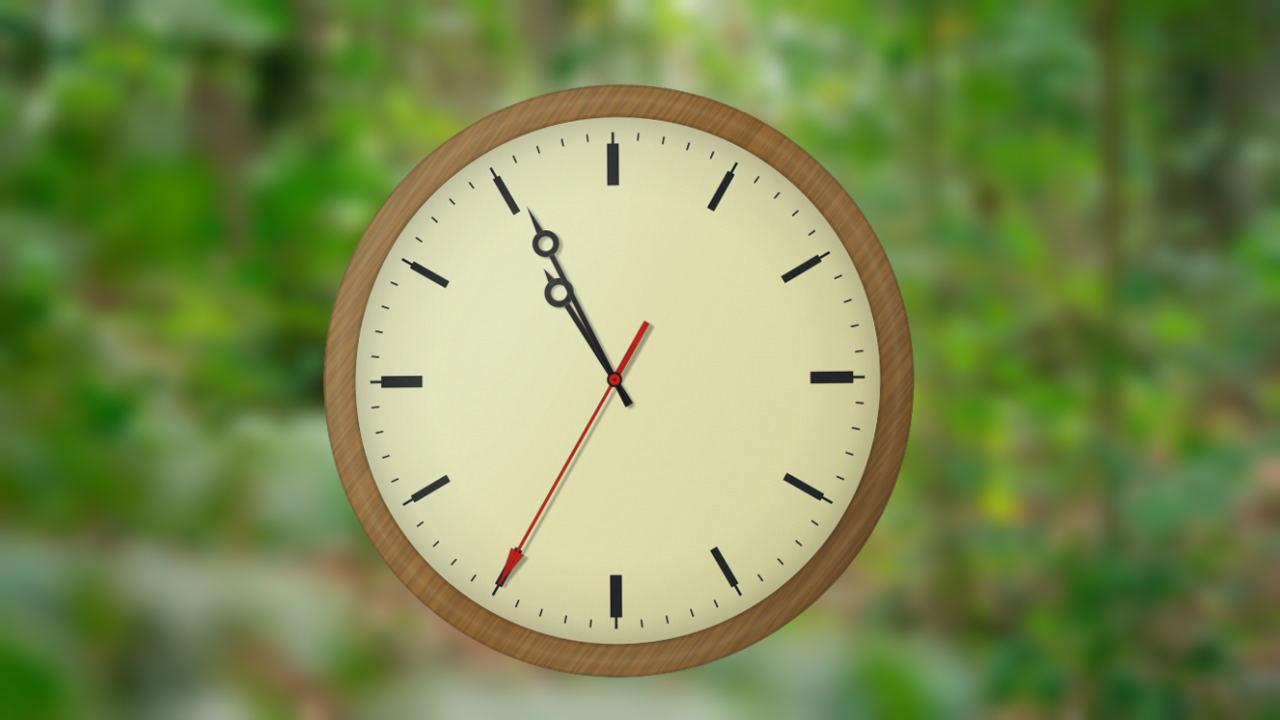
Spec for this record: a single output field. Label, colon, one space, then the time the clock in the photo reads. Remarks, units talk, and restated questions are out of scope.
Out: 10:55:35
